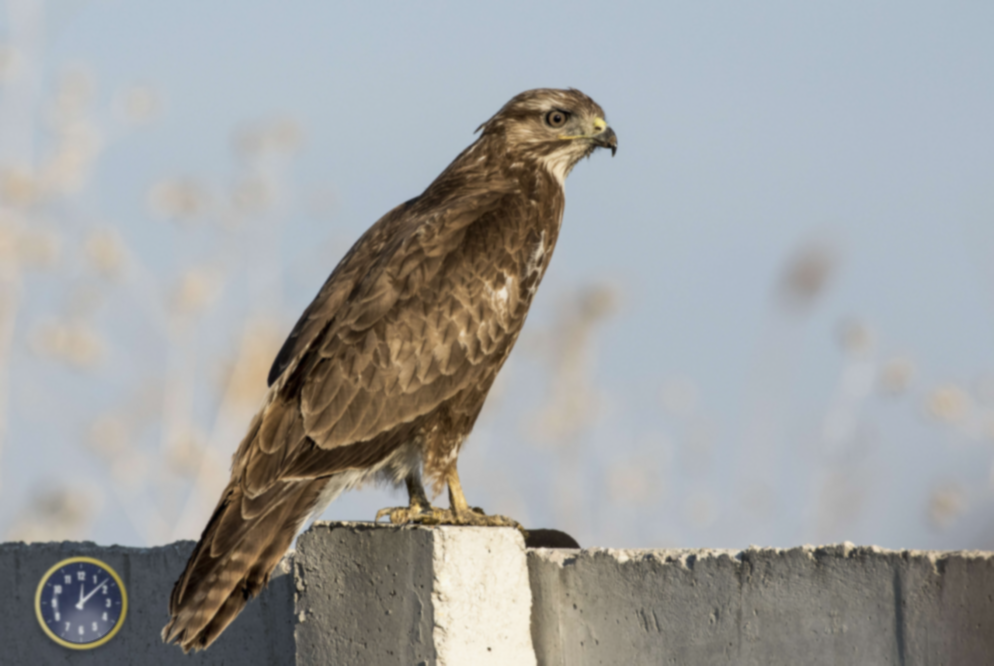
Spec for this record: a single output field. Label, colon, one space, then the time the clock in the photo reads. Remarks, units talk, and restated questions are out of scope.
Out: 12:08
